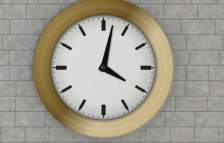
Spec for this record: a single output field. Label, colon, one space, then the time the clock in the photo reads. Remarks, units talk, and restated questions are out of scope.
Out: 4:02
